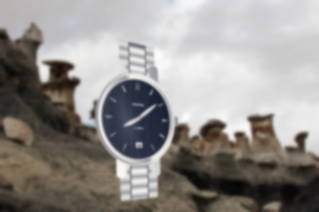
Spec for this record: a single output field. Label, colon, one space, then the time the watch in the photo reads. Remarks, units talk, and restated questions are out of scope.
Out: 8:09
